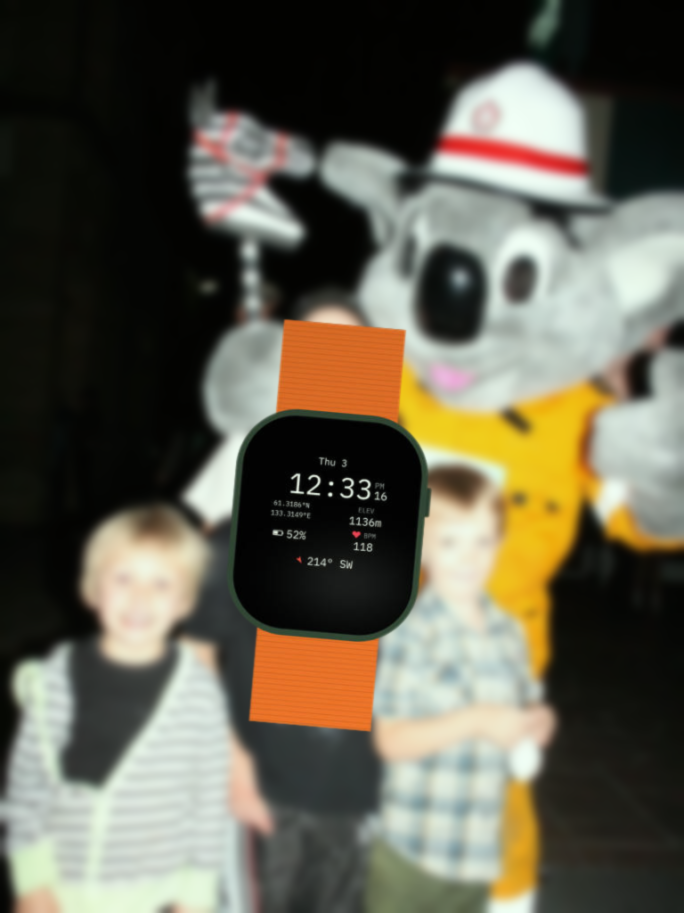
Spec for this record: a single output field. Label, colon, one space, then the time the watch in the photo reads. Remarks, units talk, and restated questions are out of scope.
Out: 12:33:16
